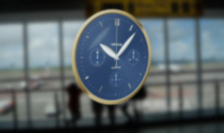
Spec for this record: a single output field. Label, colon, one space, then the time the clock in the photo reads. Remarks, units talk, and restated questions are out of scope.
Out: 10:07
